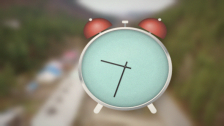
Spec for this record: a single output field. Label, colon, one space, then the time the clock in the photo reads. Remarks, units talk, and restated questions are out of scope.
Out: 9:33
